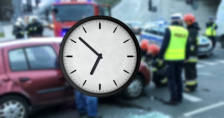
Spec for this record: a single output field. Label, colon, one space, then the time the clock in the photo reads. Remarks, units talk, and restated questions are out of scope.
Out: 6:52
